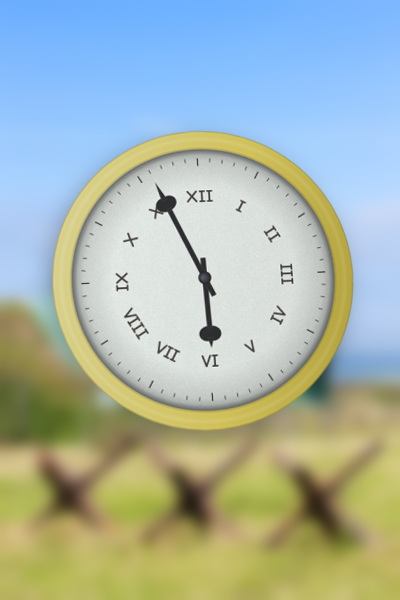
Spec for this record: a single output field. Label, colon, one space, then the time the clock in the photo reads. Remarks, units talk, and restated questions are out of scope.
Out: 5:56
